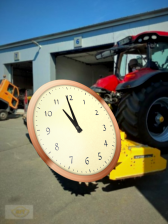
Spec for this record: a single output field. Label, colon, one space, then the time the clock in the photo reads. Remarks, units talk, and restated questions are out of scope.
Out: 10:59
